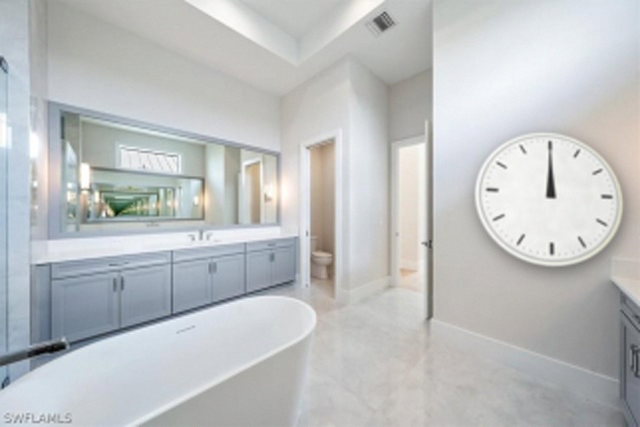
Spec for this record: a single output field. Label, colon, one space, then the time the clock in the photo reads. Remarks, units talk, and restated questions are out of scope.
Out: 12:00
